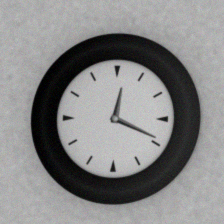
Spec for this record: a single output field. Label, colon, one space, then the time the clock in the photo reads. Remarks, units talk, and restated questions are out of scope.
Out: 12:19
